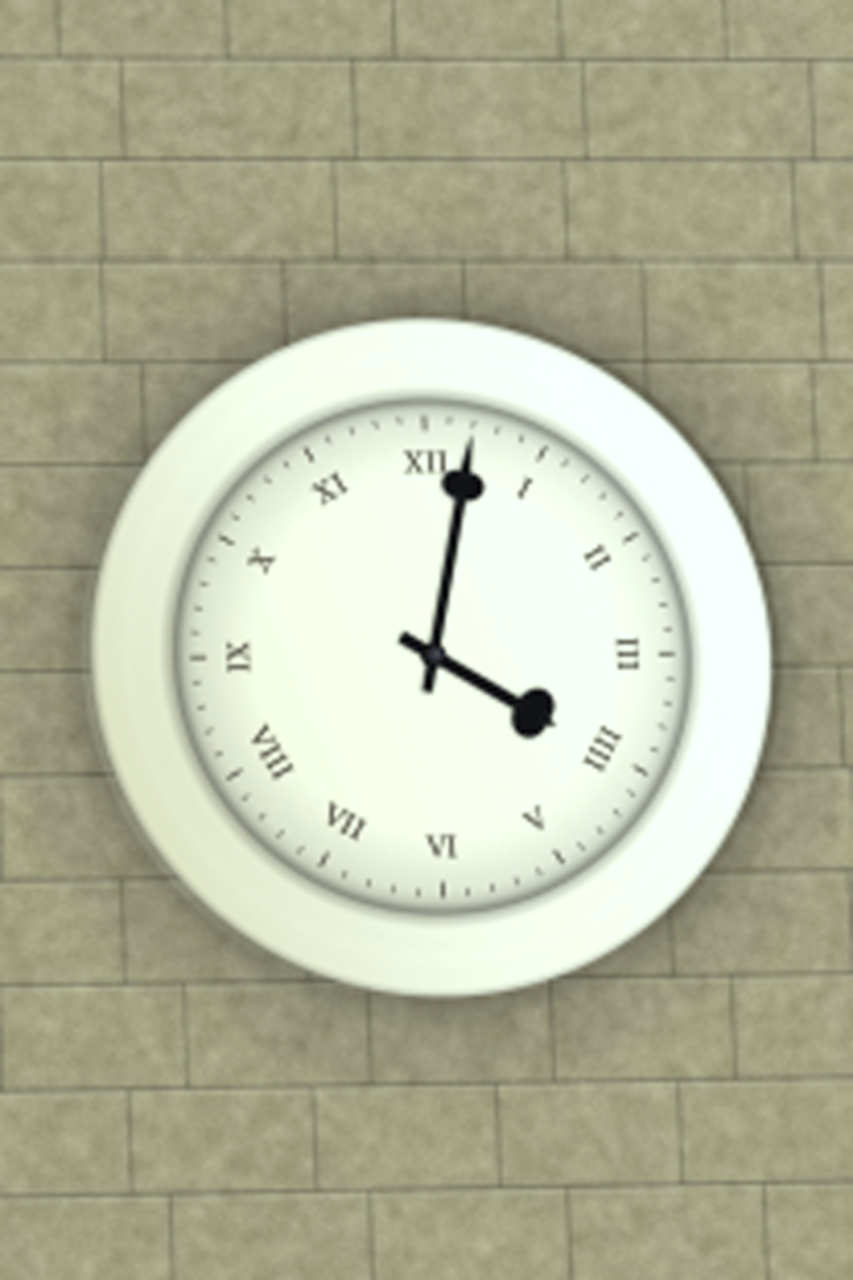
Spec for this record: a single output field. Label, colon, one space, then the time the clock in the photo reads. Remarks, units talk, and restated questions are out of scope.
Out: 4:02
